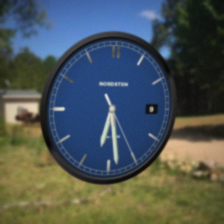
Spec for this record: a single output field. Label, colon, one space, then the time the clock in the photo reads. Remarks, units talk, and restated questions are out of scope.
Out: 6:28:25
